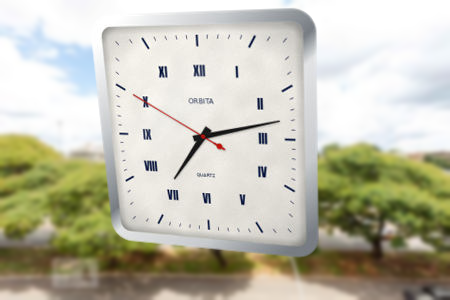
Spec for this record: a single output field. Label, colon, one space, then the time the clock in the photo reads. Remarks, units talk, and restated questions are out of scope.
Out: 7:12:50
